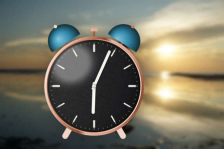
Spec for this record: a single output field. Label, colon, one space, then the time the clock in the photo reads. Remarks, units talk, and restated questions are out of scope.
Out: 6:04
